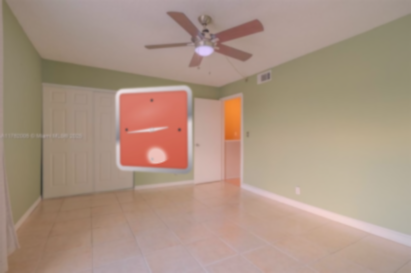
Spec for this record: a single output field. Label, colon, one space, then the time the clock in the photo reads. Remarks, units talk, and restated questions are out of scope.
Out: 2:44
